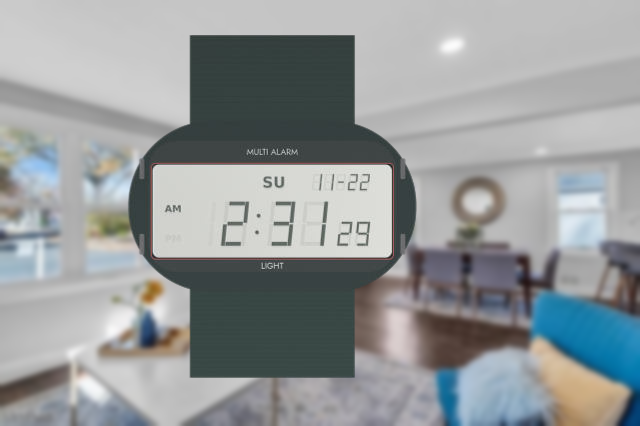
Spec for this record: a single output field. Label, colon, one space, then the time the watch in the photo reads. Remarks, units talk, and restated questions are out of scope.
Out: 2:31:29
